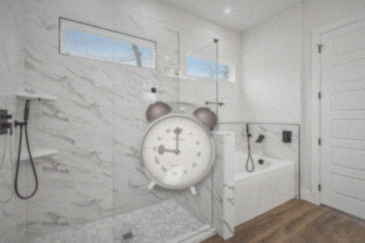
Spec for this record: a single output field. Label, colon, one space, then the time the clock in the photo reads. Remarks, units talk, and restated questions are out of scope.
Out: 8:59
